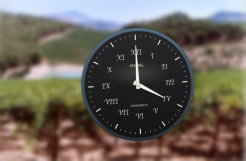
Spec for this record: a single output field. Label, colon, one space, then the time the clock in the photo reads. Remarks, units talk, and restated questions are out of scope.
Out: 4:00
